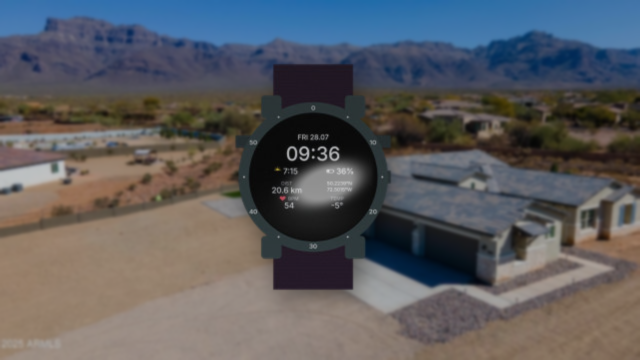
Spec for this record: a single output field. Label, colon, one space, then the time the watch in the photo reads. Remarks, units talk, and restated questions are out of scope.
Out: 9:36
